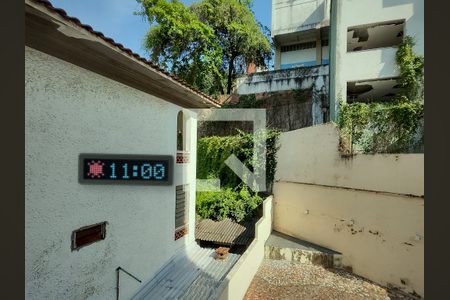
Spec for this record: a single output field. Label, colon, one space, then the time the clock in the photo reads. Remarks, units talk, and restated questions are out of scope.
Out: 11:00
